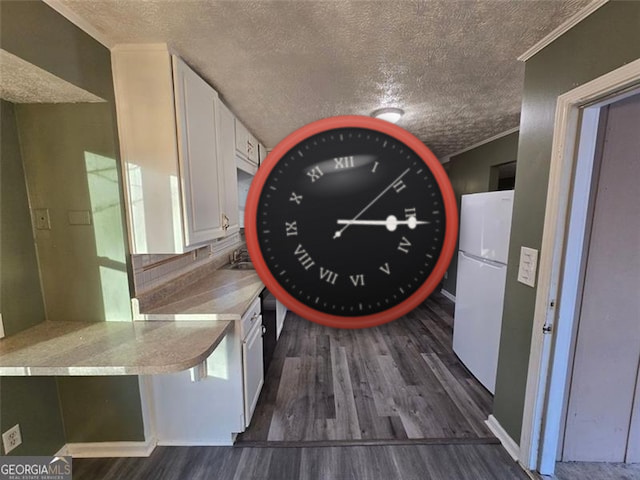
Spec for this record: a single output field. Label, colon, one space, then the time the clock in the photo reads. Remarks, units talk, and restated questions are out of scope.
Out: 3:16:09
